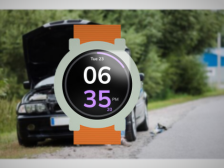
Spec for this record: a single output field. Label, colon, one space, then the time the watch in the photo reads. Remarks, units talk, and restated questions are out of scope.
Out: 6:35
